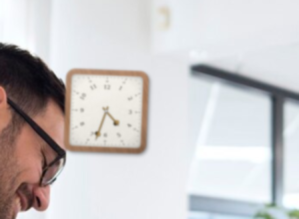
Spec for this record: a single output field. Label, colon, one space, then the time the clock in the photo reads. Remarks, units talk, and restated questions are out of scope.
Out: 4:33
